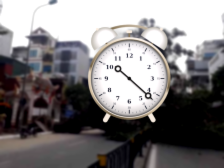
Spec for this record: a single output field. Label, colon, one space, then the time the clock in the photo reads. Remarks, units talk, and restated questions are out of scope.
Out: 10:22
